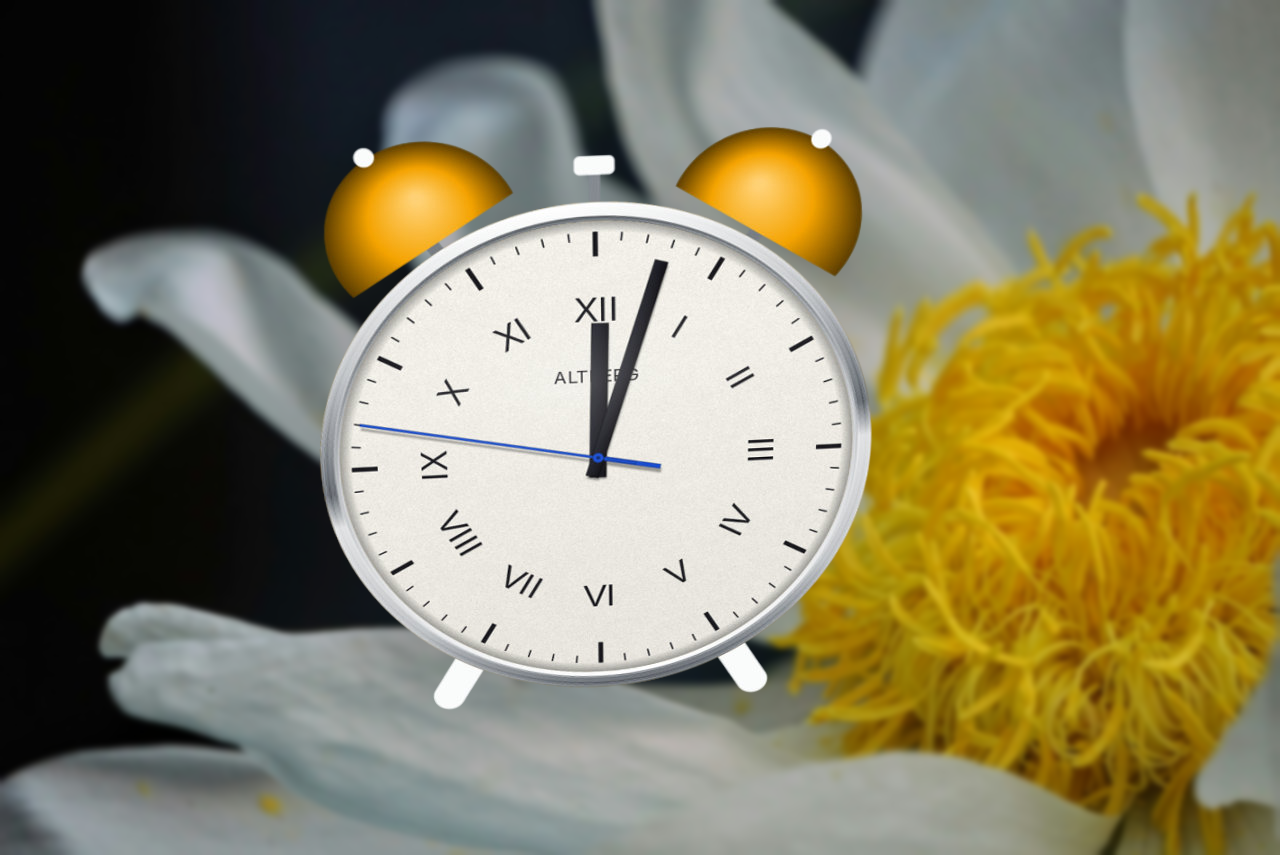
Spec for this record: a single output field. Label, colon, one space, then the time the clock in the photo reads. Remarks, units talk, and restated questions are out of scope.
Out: 12:02:47
